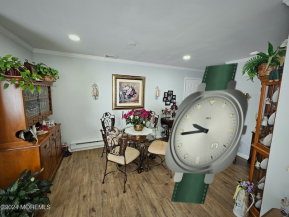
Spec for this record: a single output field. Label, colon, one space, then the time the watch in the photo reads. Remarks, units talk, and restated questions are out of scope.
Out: 9:44
